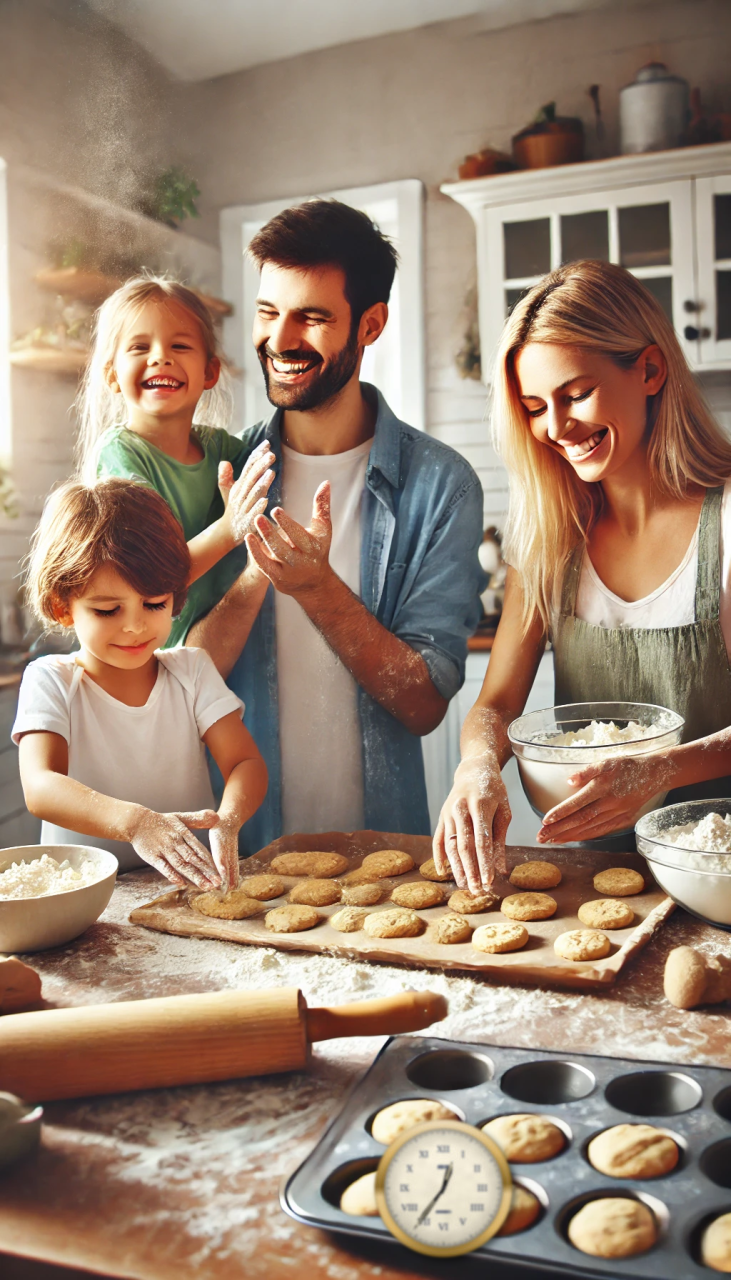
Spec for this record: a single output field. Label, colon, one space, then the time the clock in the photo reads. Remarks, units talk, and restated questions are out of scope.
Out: 12:36
